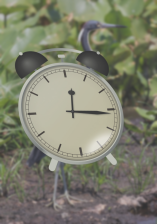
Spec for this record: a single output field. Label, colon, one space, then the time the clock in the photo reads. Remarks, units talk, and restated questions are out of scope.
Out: 12:16
